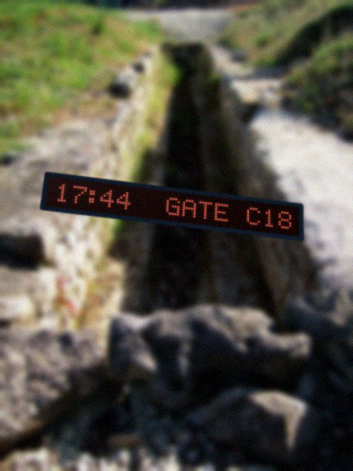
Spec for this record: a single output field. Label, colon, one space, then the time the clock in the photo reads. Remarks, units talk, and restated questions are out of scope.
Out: 17:44
